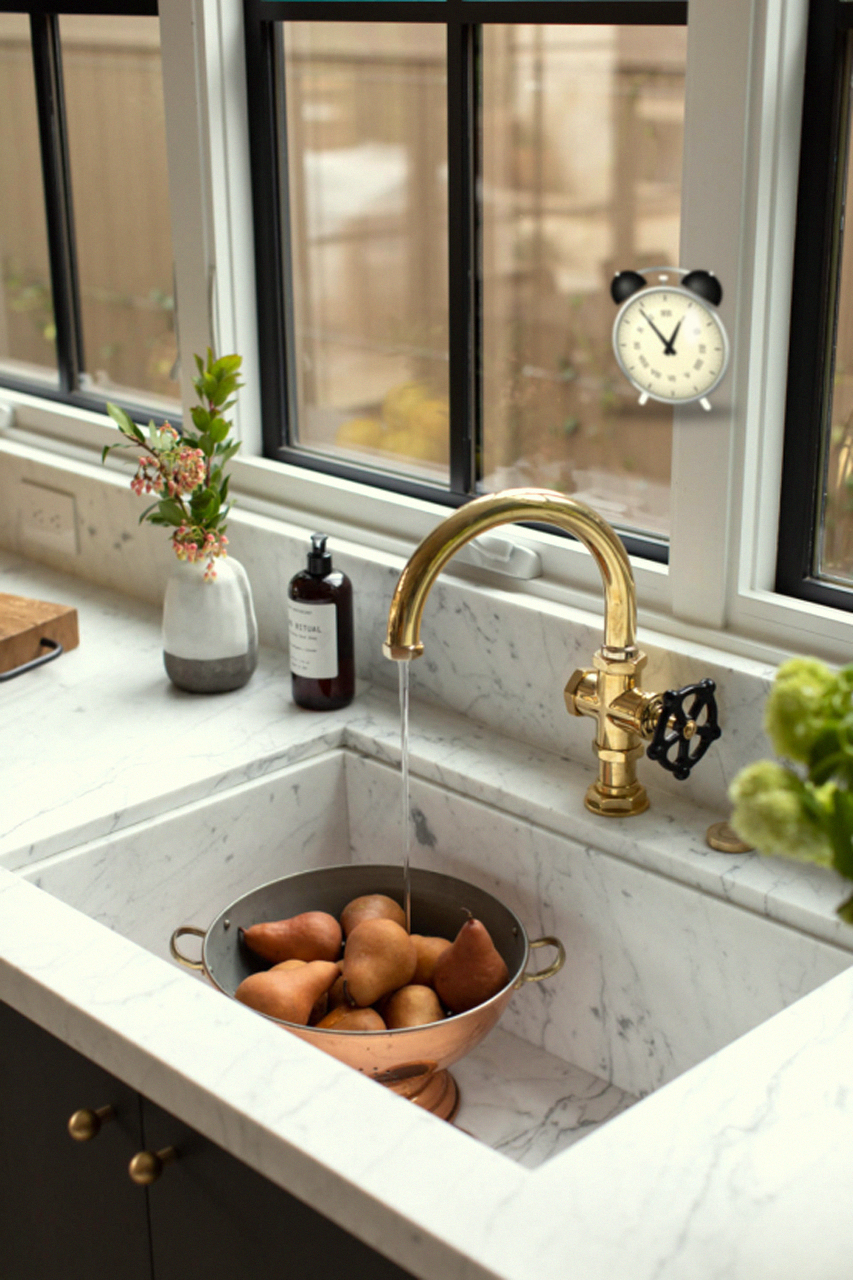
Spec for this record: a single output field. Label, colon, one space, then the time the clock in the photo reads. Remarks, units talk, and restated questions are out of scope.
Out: 12:54
